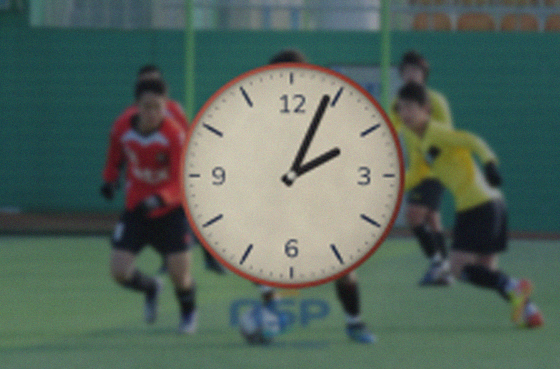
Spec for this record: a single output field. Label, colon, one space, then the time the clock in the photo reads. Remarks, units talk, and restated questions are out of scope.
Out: 2:04
